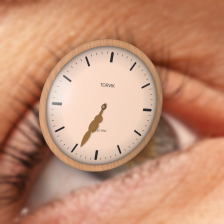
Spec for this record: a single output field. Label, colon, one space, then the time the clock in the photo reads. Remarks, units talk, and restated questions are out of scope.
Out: 6:34
